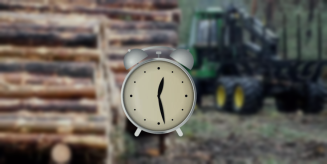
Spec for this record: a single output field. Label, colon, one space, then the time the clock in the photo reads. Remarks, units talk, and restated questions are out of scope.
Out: 12:28
